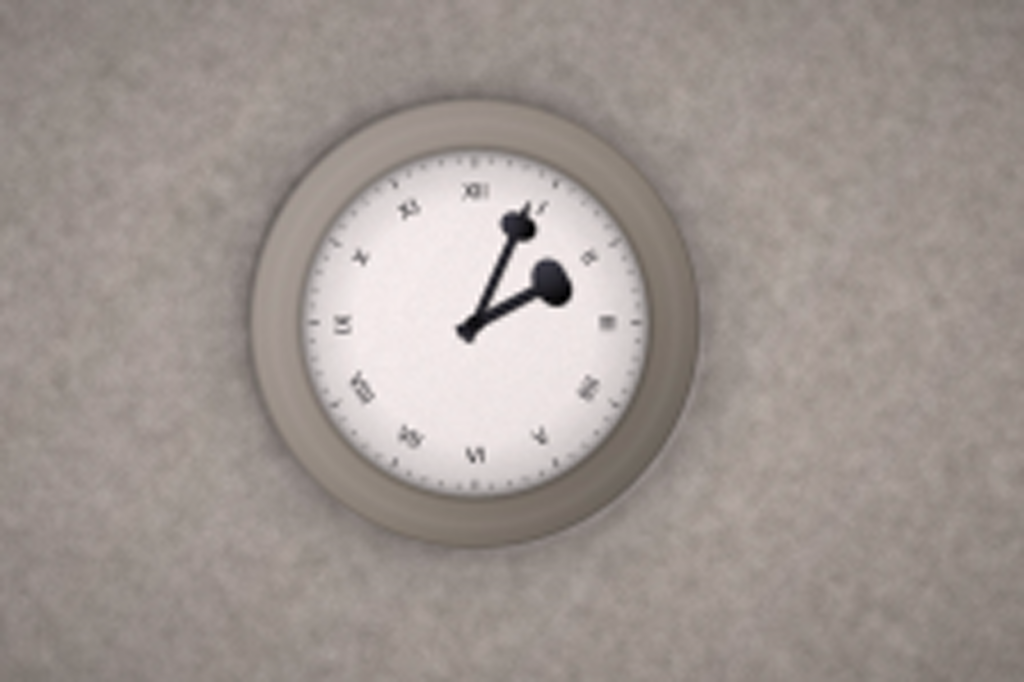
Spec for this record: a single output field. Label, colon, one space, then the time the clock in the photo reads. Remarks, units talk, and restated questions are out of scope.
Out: 2:04
